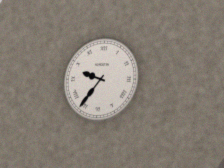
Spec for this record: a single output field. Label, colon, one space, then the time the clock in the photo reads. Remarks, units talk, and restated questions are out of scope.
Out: 9:36
